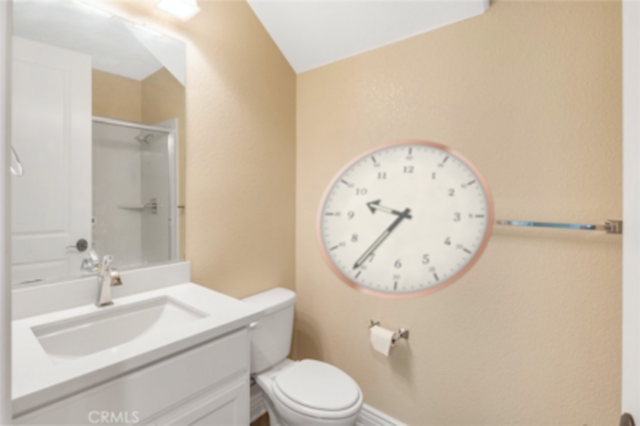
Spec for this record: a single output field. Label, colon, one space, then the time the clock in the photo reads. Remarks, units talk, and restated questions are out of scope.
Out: 9:36
